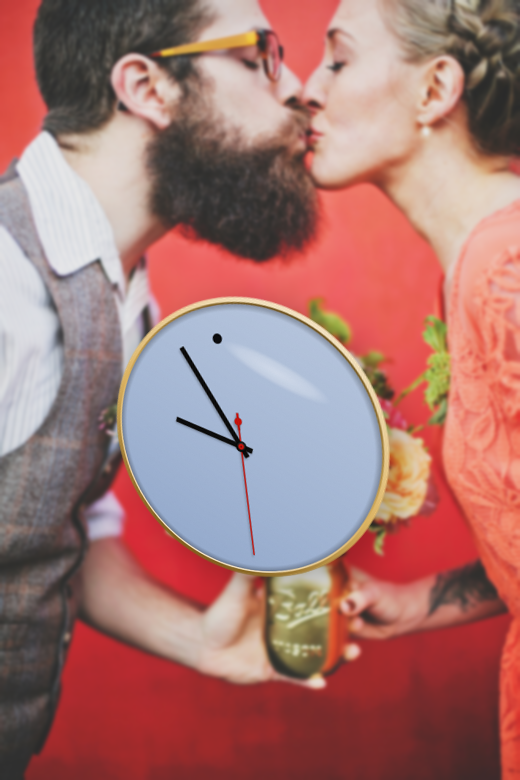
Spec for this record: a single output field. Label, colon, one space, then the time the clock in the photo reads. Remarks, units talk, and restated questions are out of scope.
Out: 9:56:31
